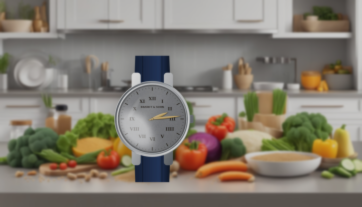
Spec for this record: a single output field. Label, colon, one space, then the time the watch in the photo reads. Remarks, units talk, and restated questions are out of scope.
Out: 2:14
